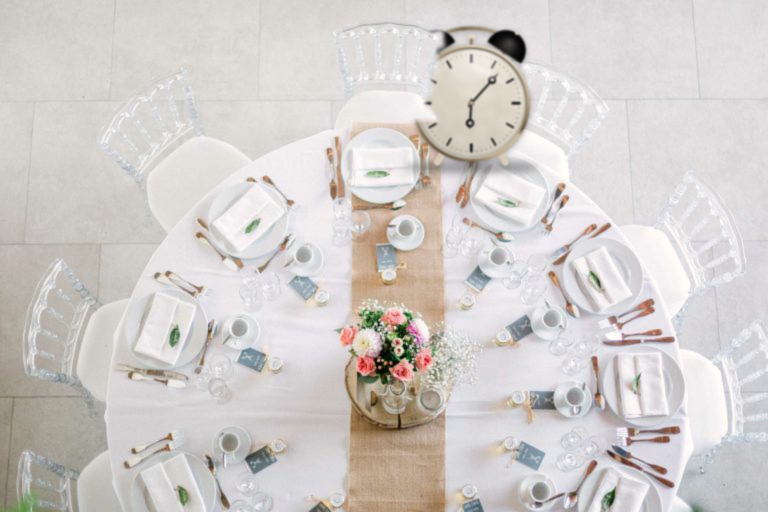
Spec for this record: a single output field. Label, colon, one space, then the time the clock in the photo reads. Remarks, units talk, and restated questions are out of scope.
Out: 6:07
